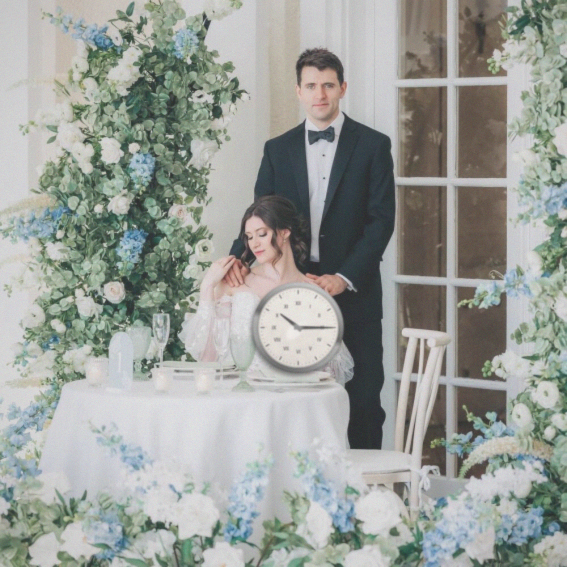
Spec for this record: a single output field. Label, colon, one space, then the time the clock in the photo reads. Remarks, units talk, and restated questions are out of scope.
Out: 10:15
